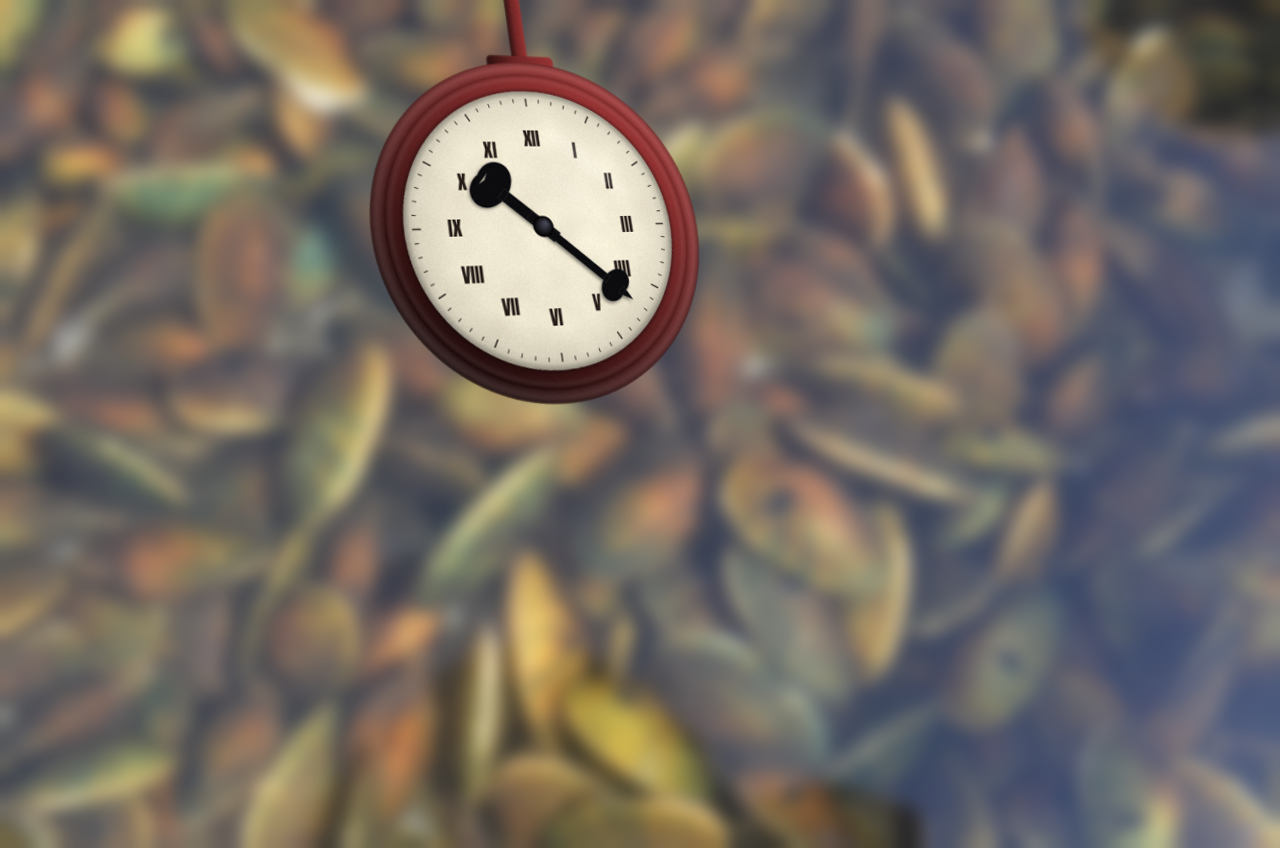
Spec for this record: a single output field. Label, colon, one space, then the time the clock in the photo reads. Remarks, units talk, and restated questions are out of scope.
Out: 10:22
